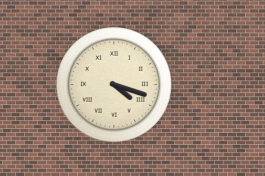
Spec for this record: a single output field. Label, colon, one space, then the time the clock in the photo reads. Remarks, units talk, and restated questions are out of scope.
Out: 4:18
